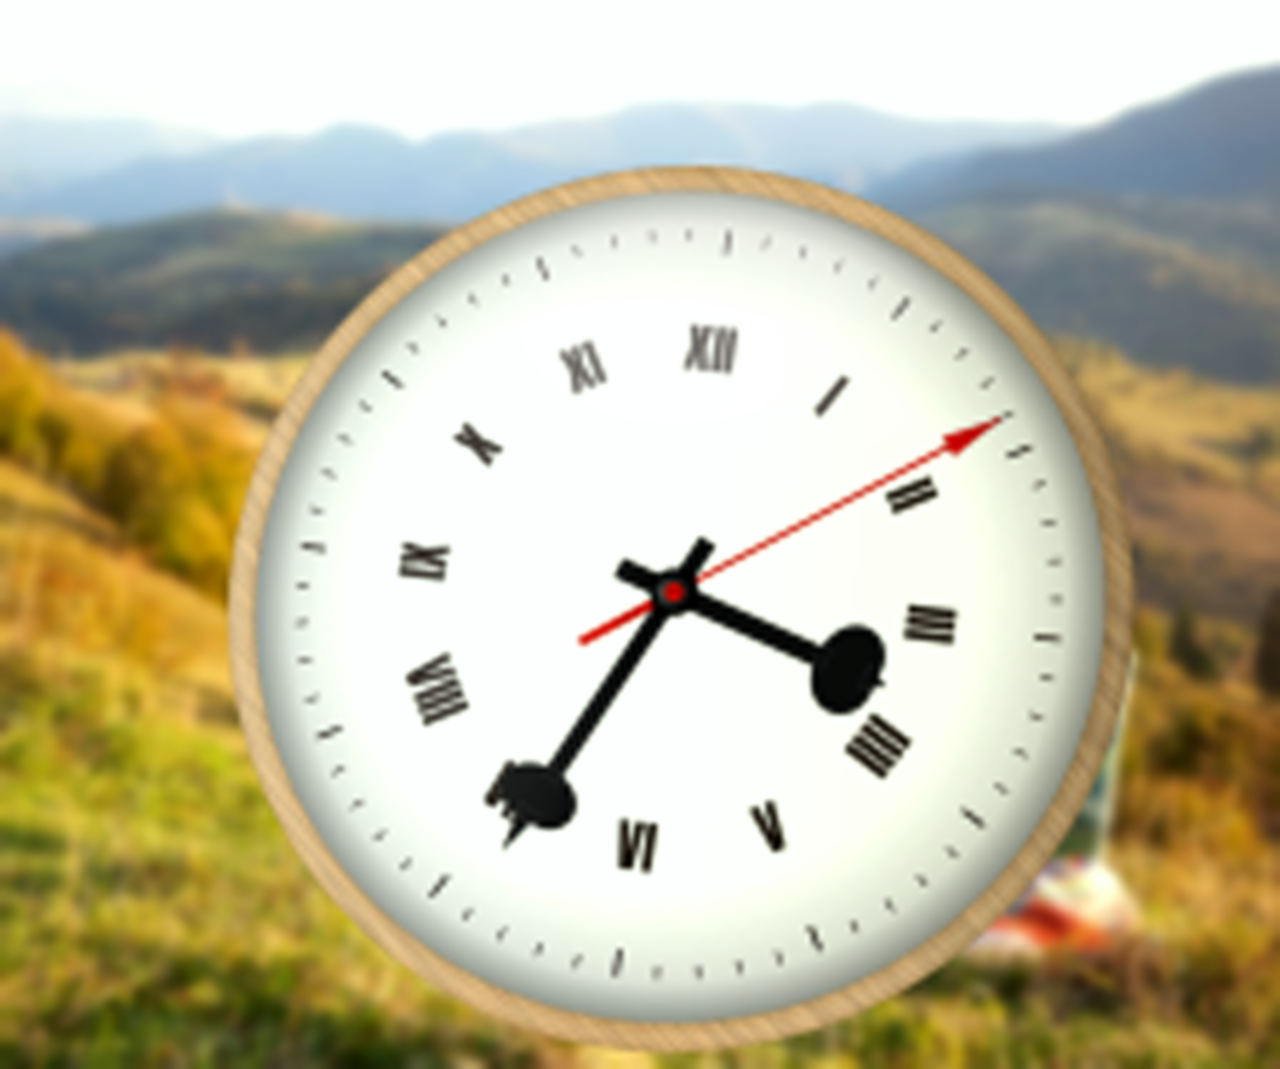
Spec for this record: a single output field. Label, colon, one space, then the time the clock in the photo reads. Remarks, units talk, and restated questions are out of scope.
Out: 3:34:09
